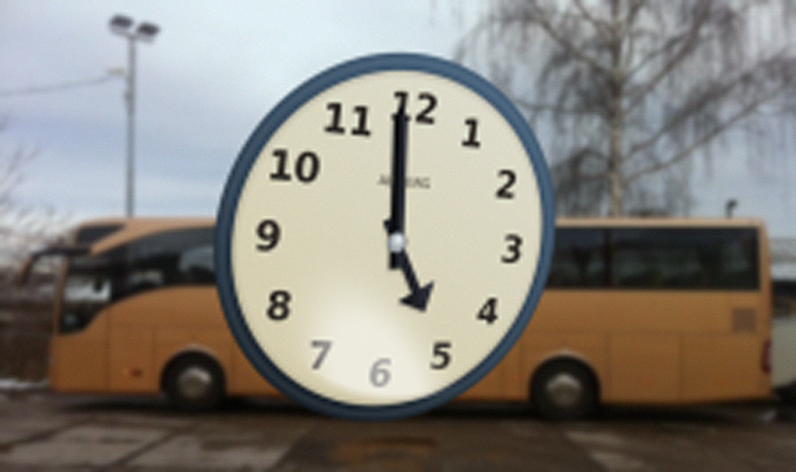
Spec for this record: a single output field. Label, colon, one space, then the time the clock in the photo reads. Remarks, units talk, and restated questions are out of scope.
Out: 4:59
